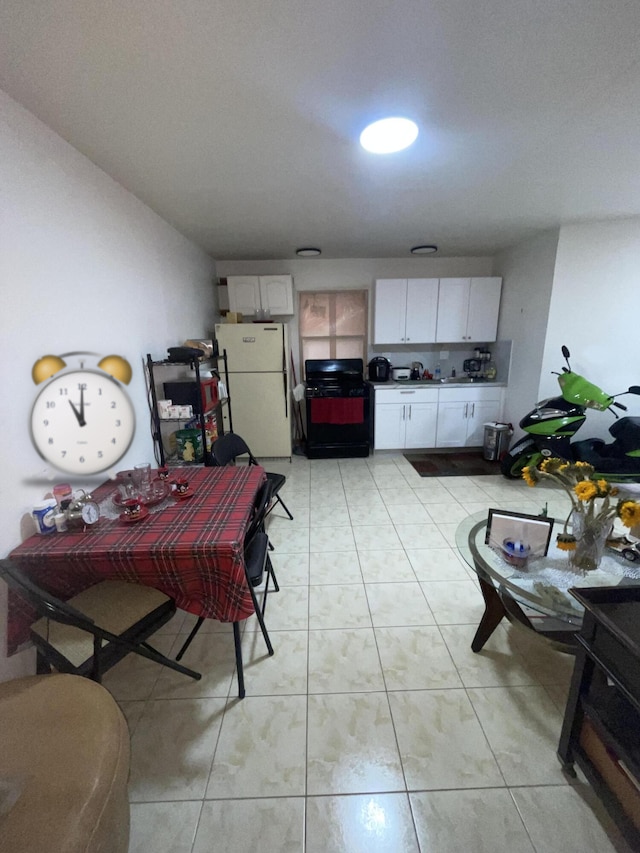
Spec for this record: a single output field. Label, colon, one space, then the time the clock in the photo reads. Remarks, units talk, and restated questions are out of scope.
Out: 11:00
